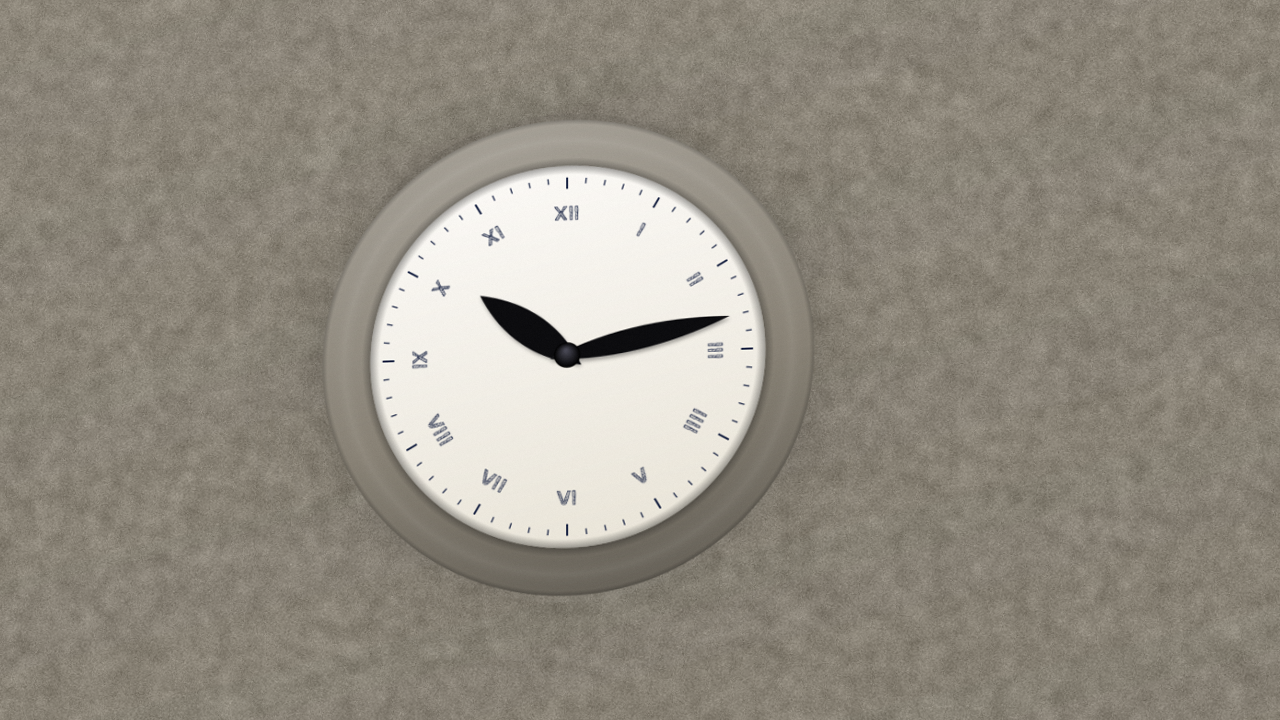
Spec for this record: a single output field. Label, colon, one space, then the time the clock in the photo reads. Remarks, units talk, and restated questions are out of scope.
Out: 10:13
